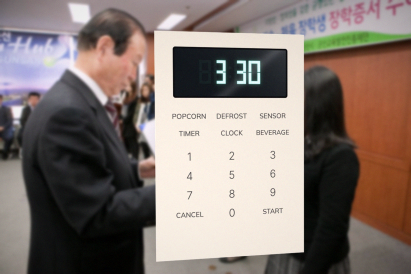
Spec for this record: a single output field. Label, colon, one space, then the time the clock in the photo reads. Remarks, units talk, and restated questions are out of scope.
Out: 3:30
